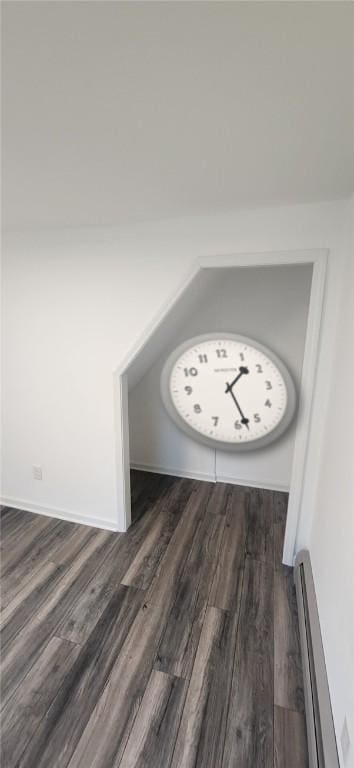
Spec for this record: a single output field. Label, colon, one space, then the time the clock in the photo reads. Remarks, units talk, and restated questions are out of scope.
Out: 1:28
